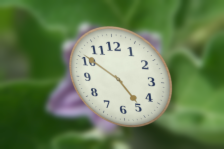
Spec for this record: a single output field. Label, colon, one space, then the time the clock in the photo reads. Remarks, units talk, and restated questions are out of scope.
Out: 4:51
